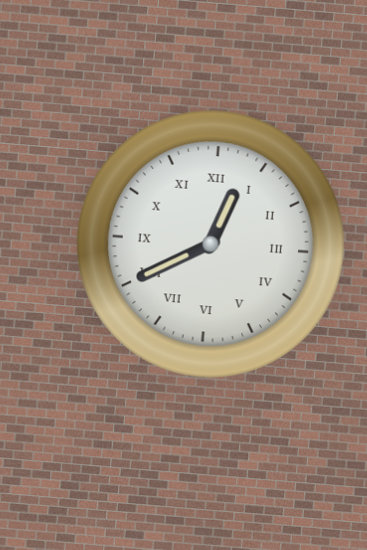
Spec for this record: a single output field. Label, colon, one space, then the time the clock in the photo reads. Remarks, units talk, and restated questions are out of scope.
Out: 12:40
